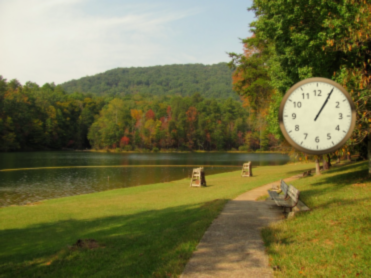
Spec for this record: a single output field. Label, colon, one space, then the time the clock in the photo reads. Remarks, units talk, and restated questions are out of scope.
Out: 1:05
